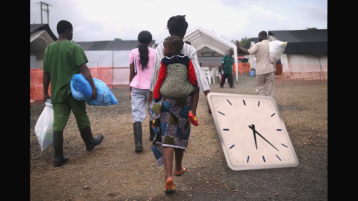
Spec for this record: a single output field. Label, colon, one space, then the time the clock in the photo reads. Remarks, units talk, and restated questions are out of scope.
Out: 6:23
